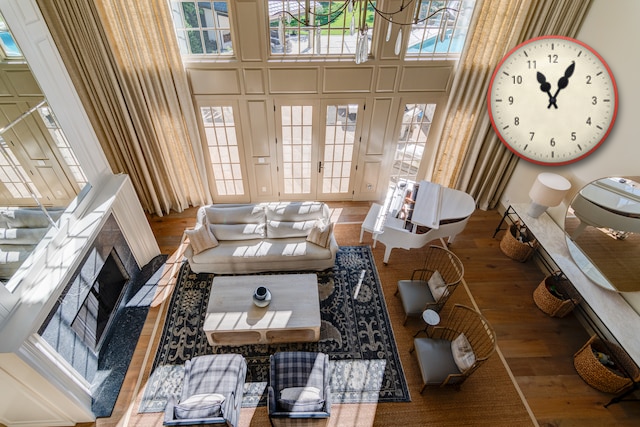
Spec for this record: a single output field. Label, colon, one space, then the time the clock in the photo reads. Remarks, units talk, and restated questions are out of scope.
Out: 11:05
